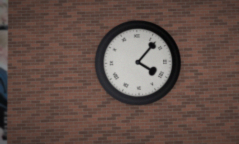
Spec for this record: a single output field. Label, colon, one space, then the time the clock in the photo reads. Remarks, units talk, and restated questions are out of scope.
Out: 4:07
